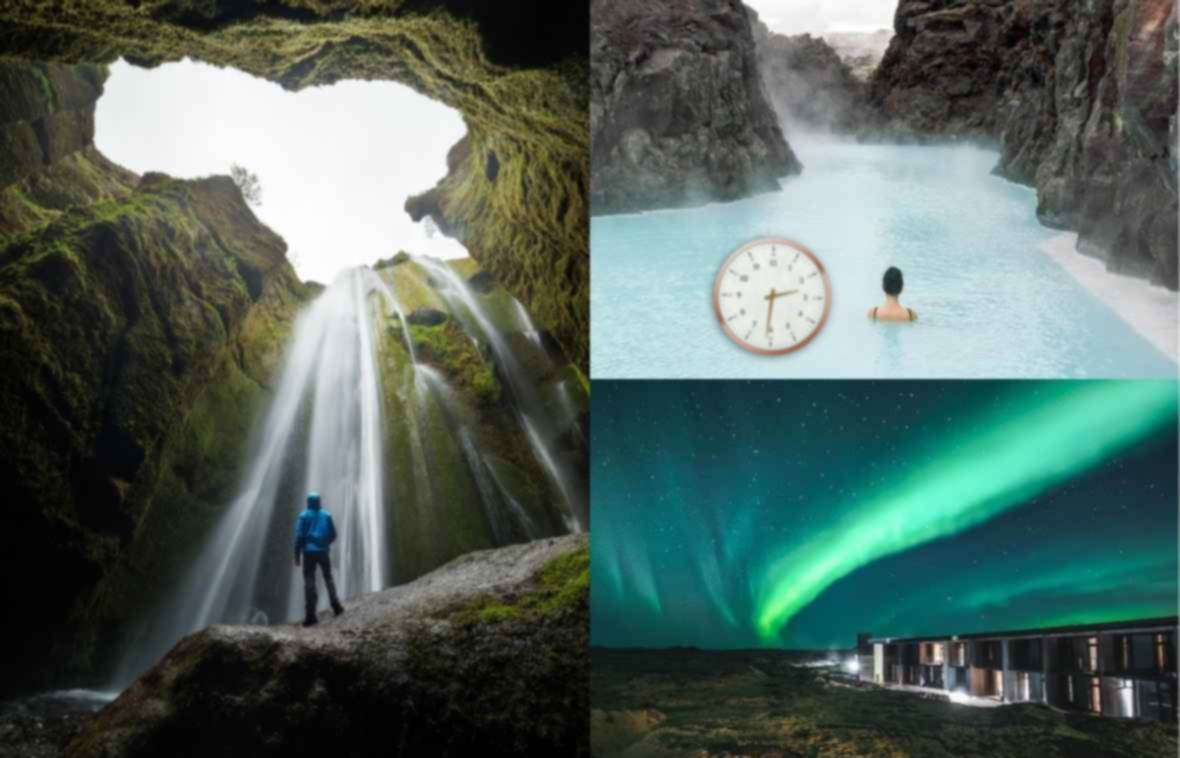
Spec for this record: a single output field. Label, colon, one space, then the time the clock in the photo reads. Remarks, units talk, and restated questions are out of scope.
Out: 2:31
